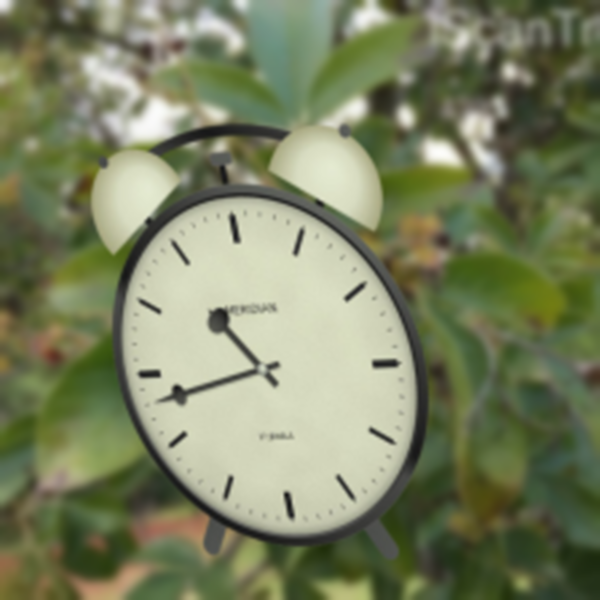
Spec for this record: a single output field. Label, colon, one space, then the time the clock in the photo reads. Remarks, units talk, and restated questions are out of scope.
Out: 10:43
